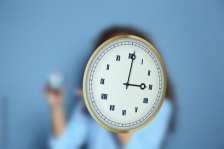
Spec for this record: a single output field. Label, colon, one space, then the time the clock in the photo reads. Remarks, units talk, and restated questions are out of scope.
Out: 3:01
